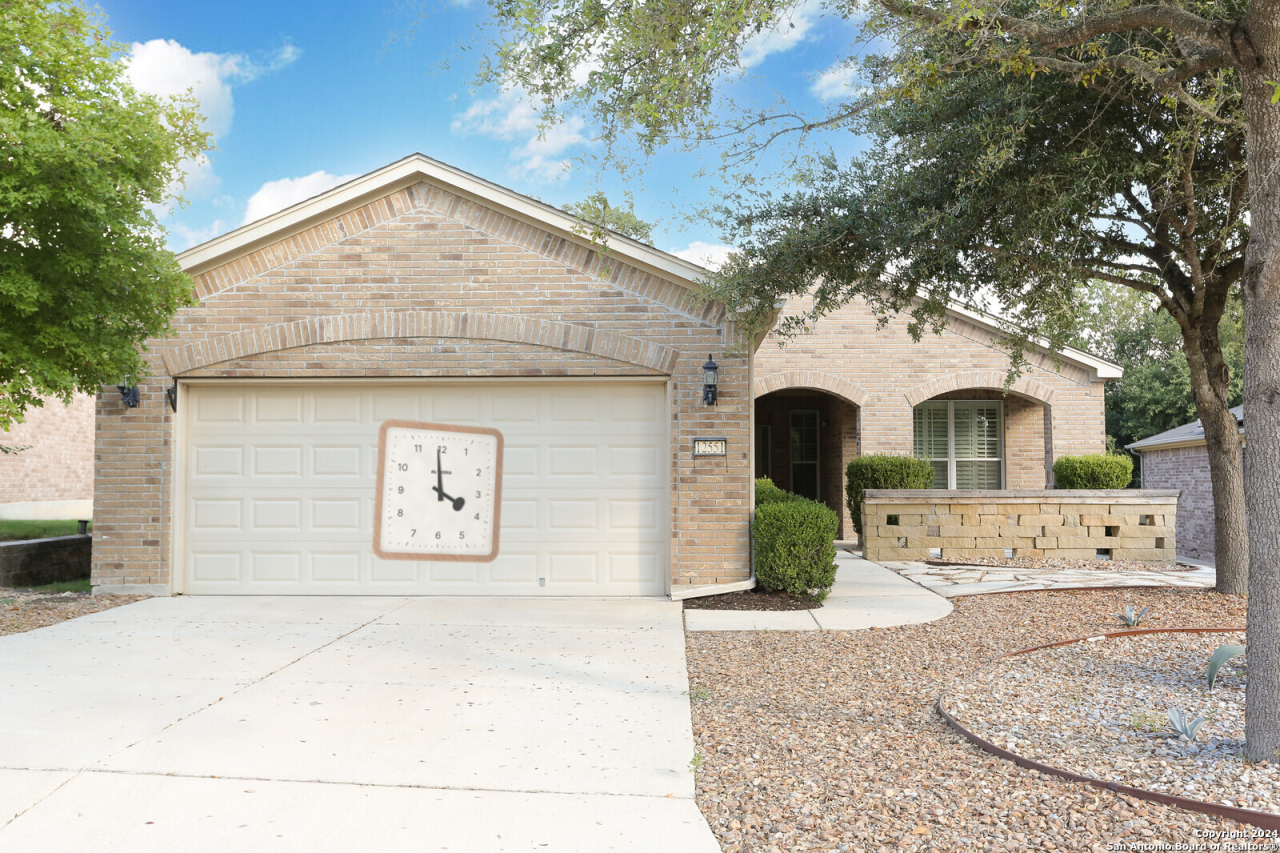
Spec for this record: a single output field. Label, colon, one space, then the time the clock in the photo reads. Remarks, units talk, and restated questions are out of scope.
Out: 3:59
